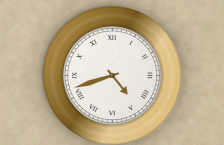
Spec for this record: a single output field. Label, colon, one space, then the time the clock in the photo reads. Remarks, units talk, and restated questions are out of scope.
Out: 4:42
